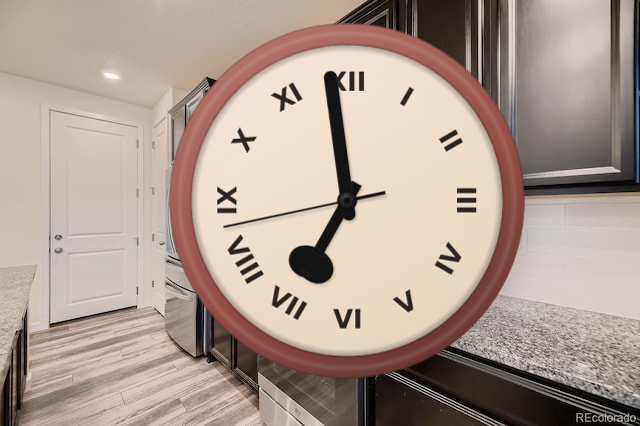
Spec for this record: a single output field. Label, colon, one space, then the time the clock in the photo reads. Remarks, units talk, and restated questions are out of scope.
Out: 6:58:43
